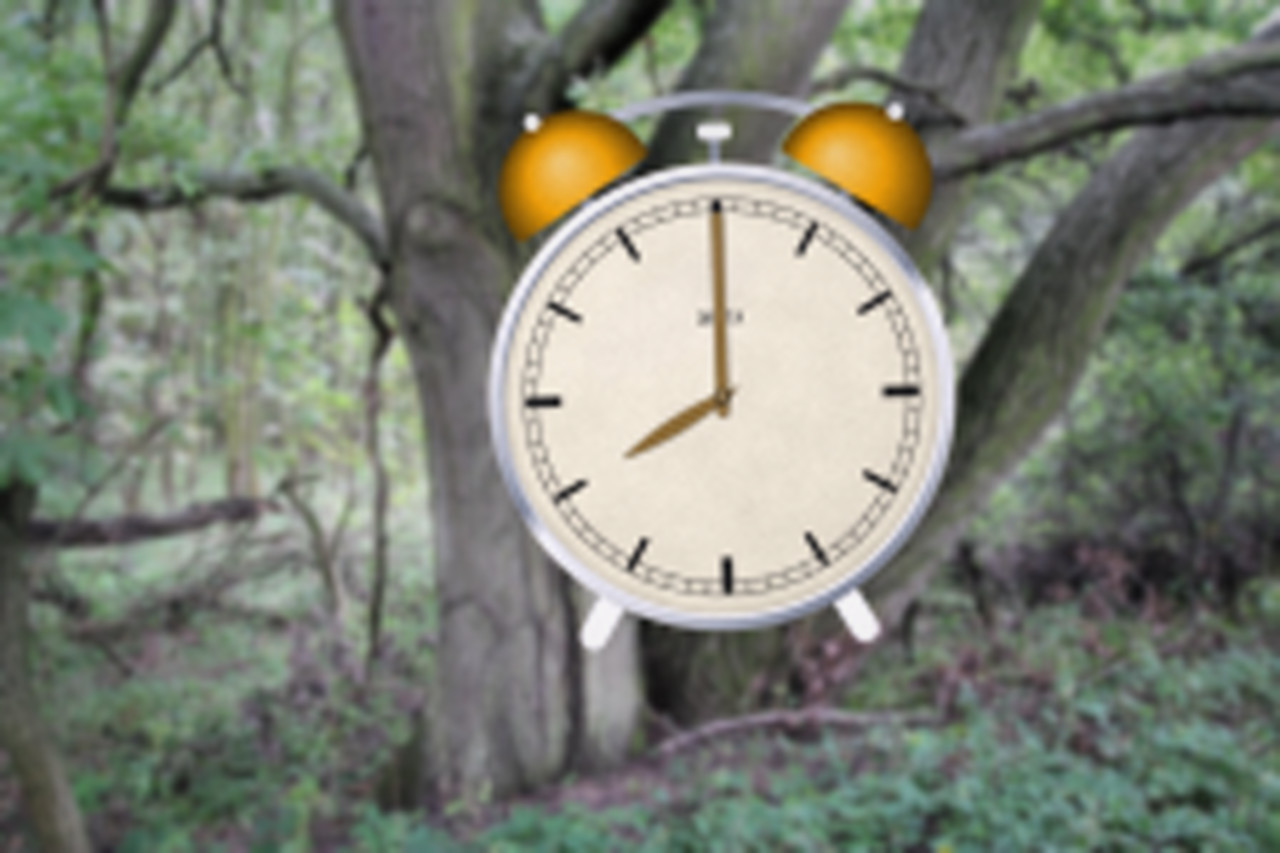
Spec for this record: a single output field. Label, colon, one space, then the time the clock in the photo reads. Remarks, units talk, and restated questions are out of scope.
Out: 8:00
